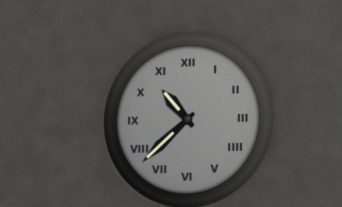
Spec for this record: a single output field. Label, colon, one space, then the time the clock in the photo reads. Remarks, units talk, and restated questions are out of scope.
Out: 10:38
